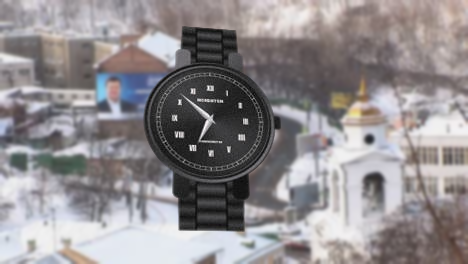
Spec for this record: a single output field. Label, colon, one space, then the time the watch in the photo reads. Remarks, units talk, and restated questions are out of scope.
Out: 6:52
